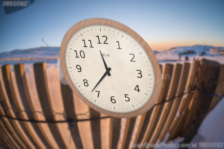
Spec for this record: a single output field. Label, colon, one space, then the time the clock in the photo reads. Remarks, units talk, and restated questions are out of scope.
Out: 11:37
